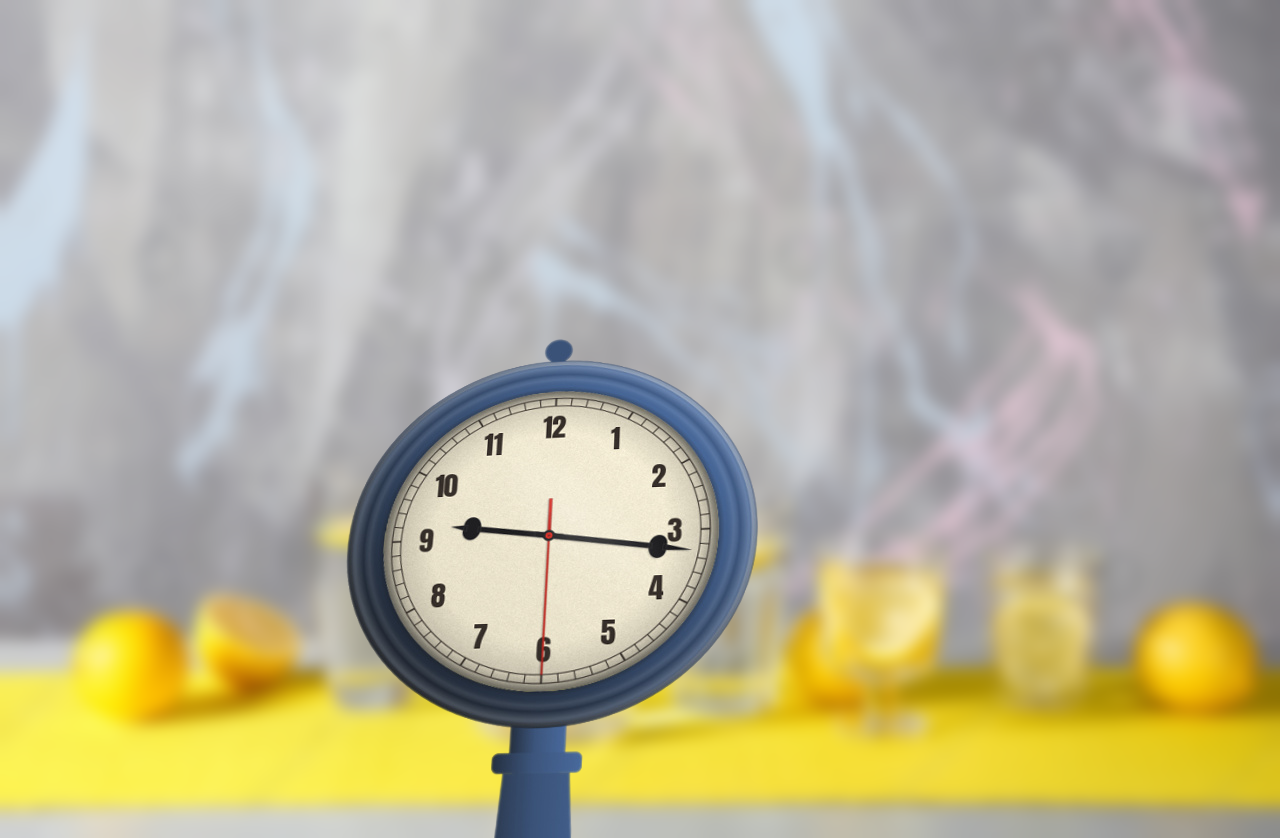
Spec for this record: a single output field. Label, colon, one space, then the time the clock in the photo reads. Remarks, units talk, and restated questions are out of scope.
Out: 9:16:30
